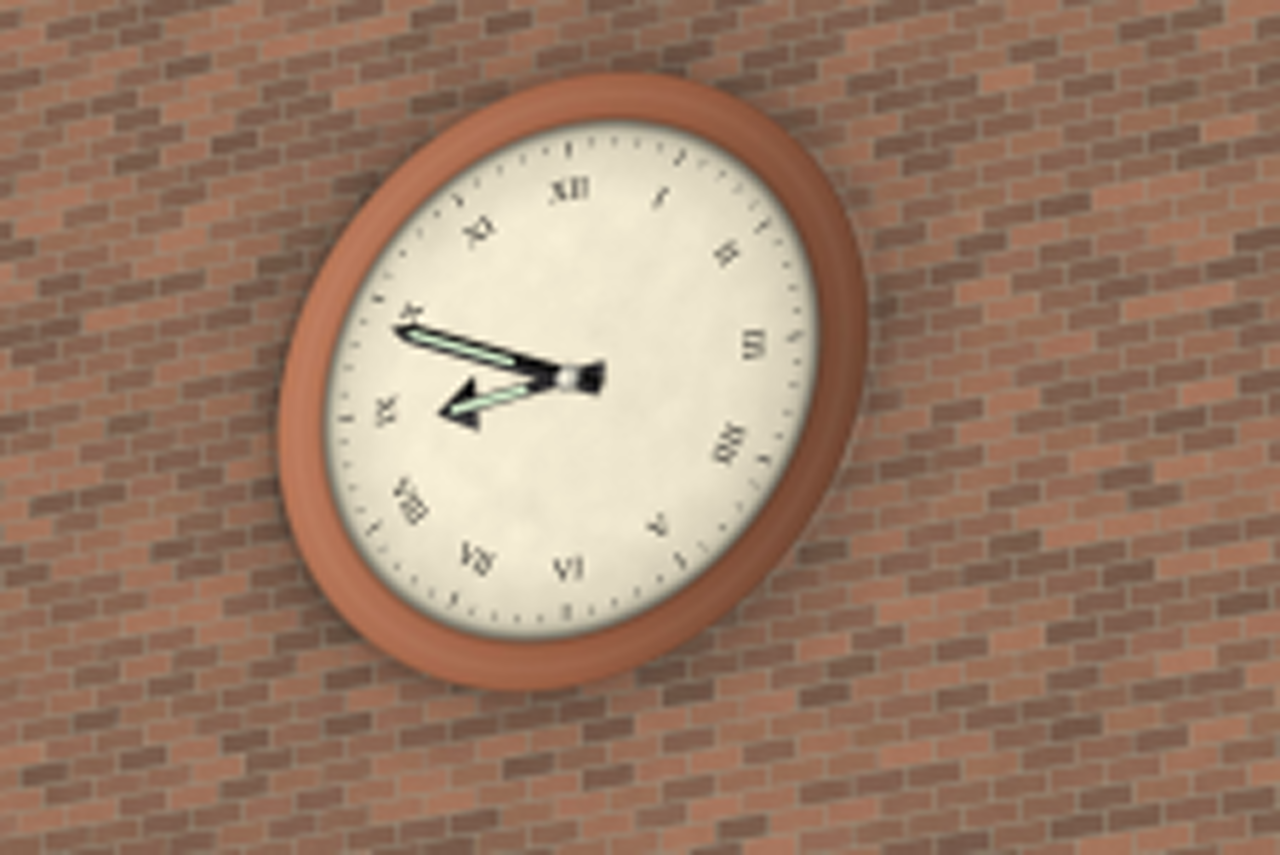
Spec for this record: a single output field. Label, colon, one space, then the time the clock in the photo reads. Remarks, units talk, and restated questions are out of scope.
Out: 8:49
